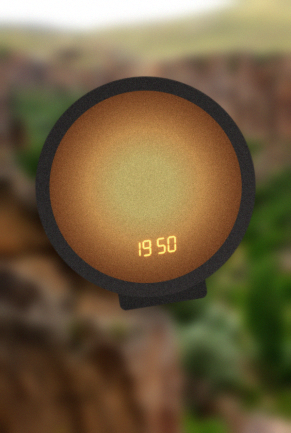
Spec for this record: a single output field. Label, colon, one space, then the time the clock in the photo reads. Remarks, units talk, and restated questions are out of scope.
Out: 19:50
